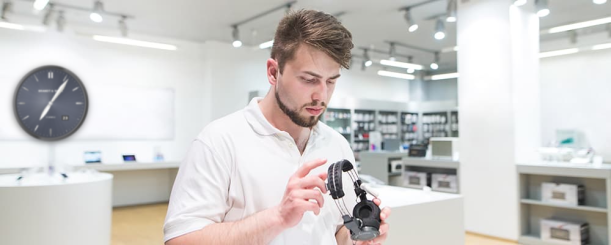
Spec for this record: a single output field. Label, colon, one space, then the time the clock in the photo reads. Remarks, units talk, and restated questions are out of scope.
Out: 7:06
